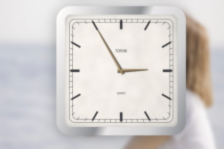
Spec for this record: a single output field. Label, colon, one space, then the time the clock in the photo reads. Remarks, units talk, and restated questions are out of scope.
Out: 2:55
